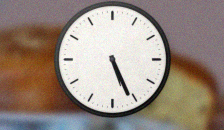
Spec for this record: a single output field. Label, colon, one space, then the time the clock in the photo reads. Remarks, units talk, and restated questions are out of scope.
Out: 5:26
